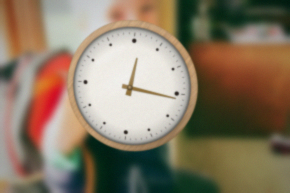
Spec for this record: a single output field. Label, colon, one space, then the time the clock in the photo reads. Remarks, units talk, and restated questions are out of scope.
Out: 12:16
